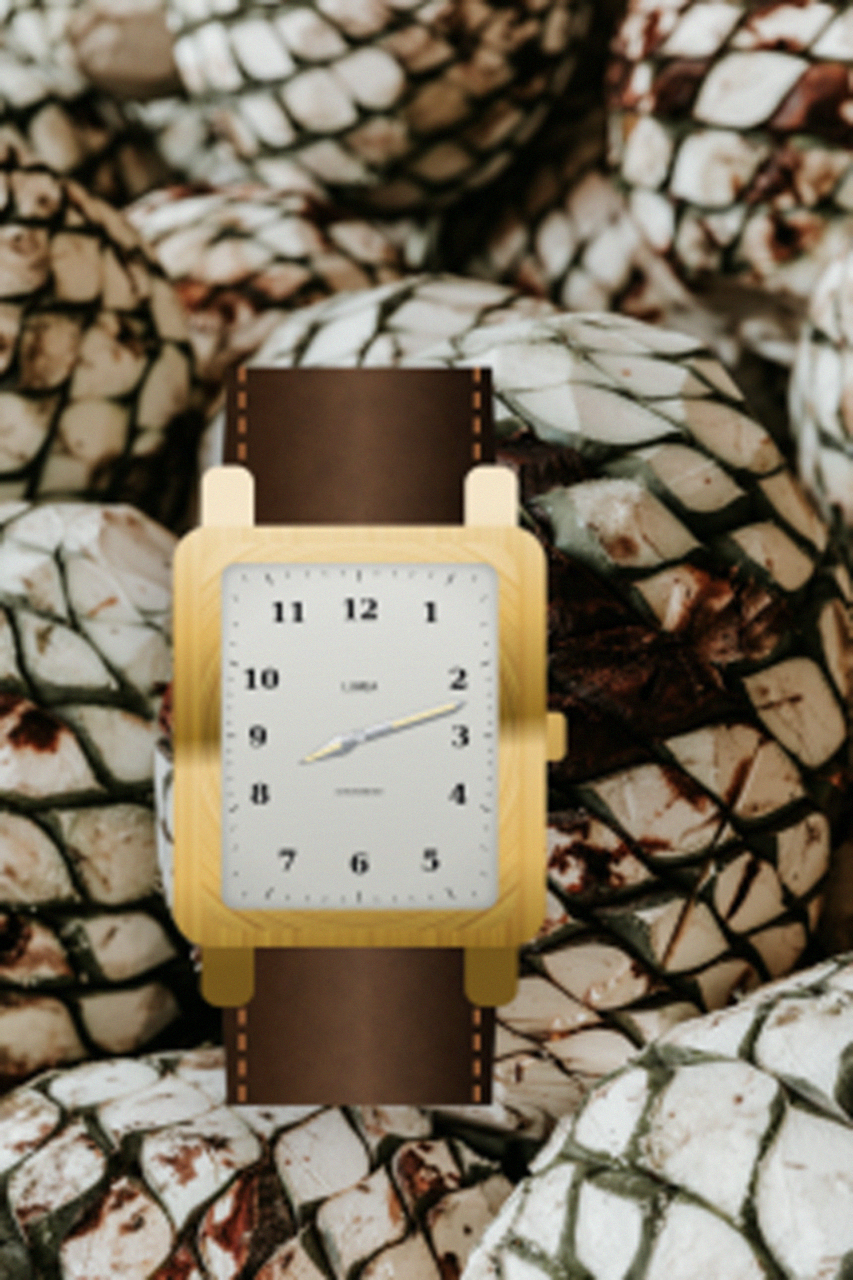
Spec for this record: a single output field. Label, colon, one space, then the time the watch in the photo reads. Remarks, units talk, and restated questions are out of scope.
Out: 8:12
